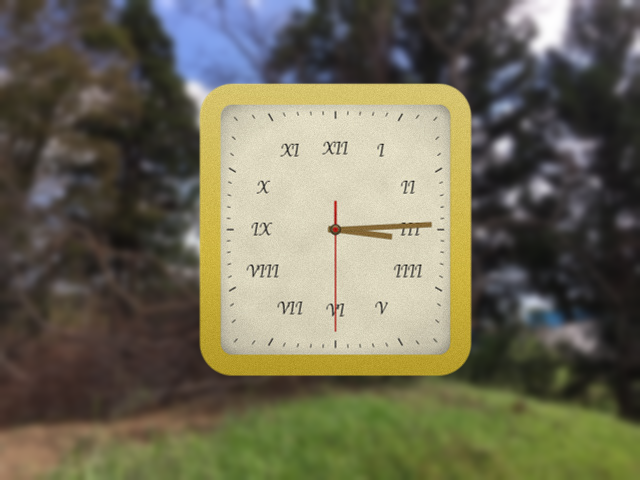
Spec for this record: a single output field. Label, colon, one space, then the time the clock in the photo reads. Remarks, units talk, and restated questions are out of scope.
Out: 3:14:30
